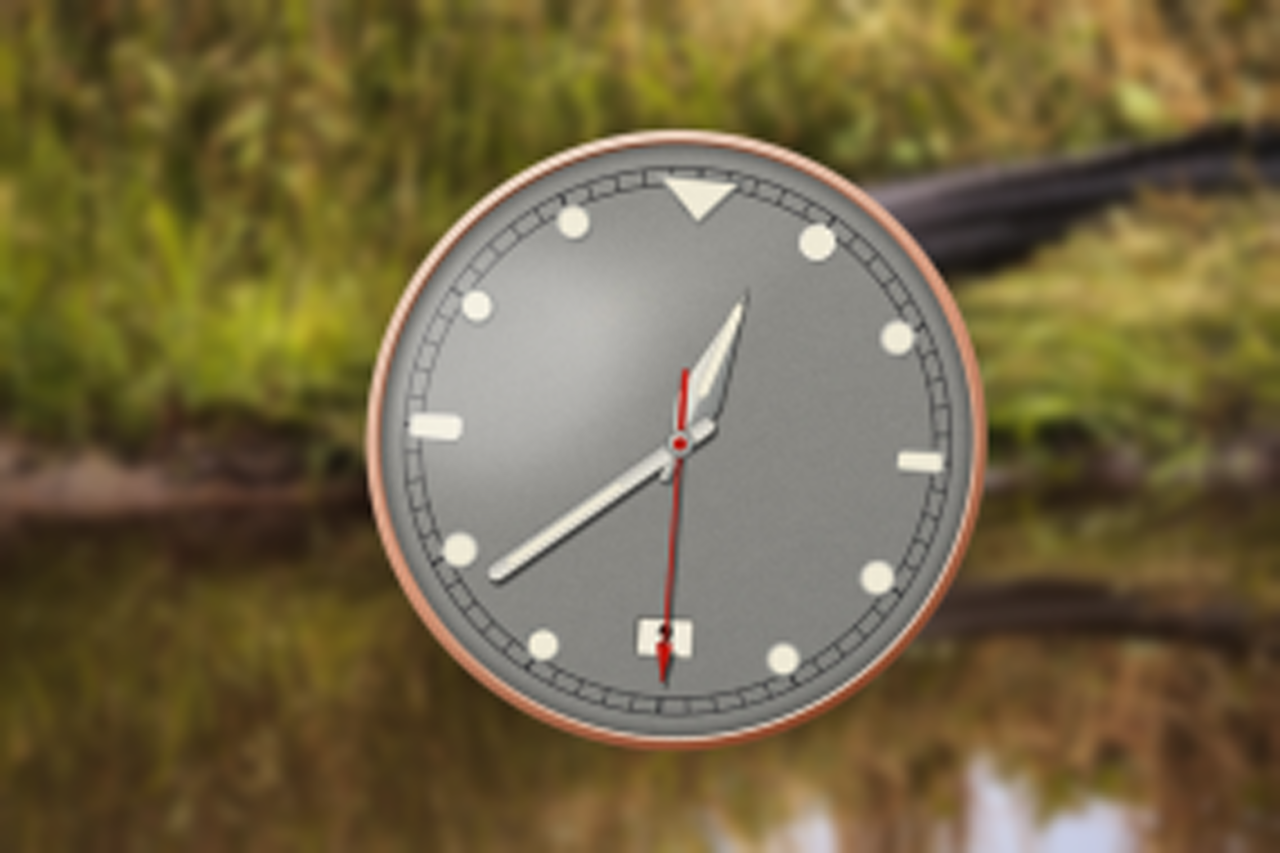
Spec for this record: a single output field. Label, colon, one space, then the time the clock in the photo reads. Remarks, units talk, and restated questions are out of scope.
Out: 12:38:30
